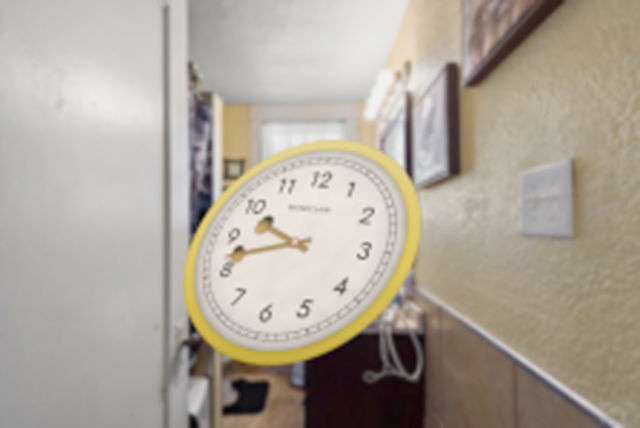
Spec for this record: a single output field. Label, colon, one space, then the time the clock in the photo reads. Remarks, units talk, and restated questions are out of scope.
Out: 9:42
